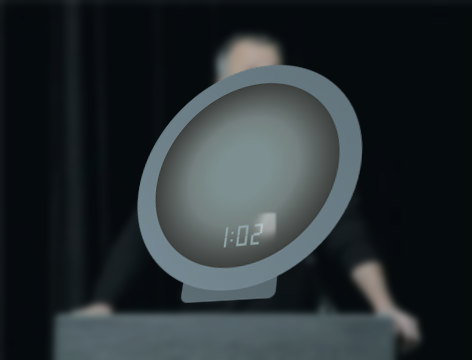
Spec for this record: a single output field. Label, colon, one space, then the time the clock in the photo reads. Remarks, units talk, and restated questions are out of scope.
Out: 1:02
